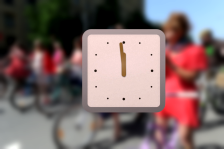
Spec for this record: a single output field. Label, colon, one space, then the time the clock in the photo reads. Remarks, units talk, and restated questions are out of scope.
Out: 11:59
